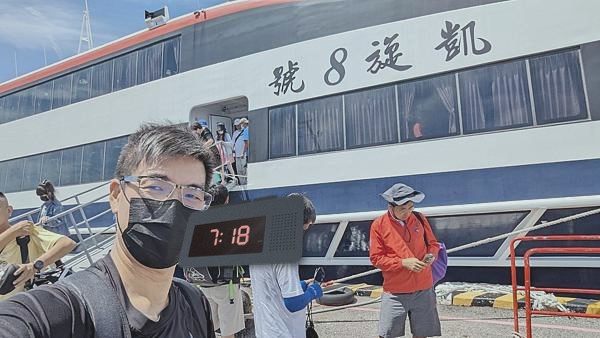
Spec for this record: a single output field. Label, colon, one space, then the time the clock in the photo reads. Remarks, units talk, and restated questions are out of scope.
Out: 7:18
